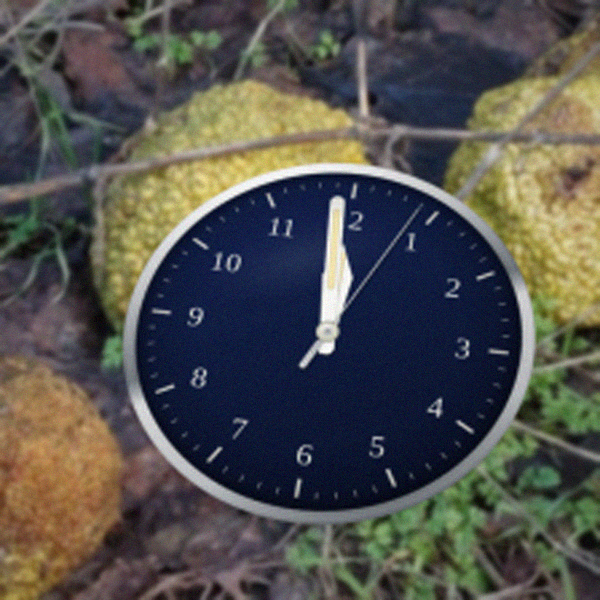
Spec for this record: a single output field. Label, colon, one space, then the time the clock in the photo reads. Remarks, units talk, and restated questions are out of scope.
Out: 11:59:04
